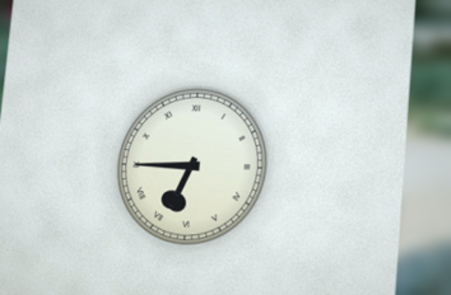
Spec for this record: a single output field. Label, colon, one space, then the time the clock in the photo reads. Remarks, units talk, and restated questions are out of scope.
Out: 6:45
